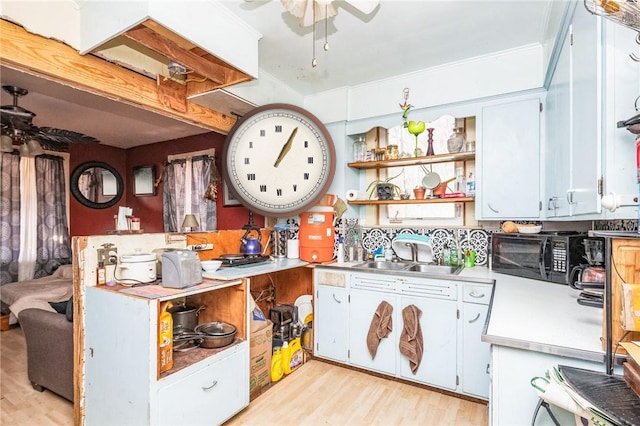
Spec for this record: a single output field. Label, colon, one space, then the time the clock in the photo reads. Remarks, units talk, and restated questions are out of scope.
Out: 1:05
